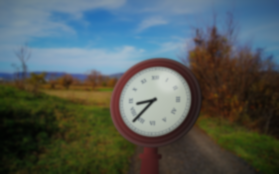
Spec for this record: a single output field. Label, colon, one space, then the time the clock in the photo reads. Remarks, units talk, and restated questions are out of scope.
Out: 8:37
